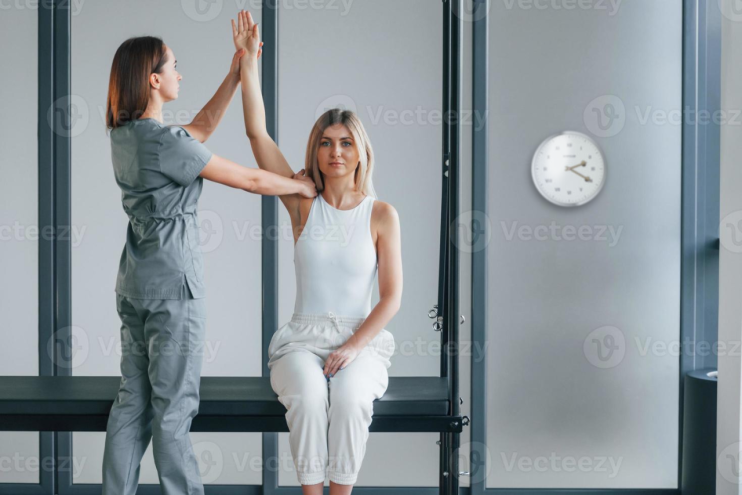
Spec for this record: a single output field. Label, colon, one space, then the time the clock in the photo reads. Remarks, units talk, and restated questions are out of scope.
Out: 2:20
